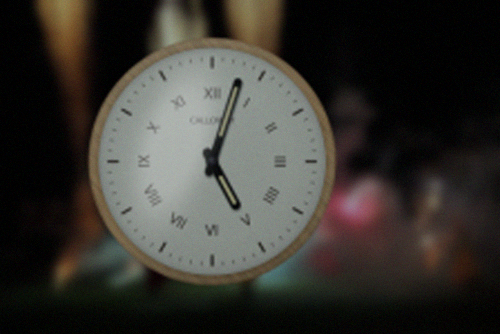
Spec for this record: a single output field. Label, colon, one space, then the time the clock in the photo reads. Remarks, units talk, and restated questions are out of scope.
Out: 5:03
